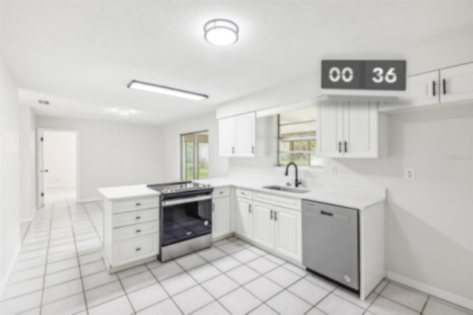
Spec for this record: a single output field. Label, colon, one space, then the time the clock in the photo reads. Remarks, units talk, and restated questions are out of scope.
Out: 0:36
